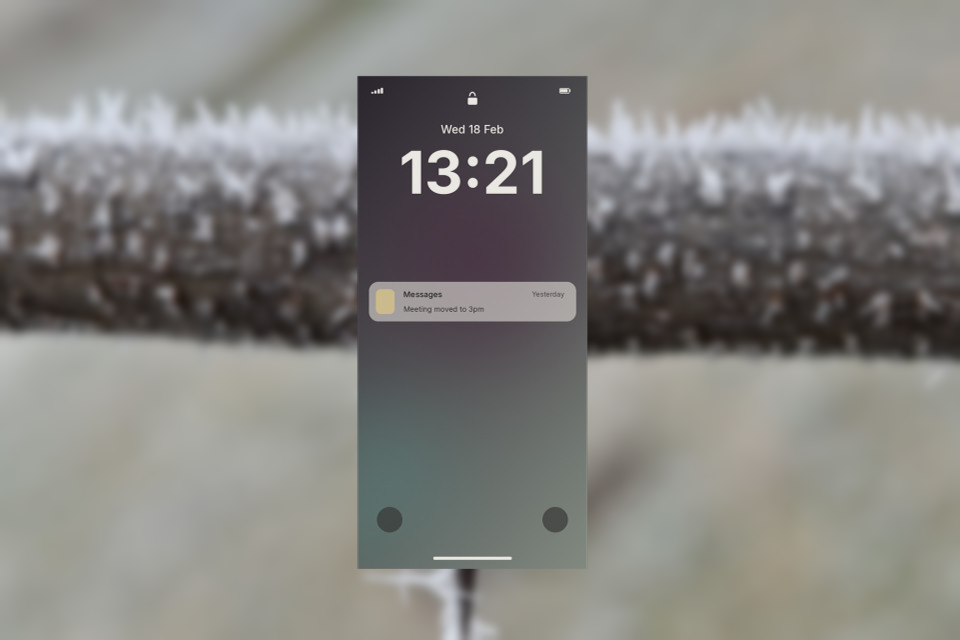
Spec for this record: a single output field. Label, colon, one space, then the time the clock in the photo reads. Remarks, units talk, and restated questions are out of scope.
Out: 13:21
